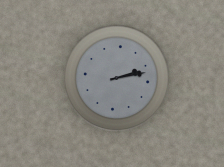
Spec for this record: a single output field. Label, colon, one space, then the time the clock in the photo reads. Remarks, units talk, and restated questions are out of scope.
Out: 2:12
